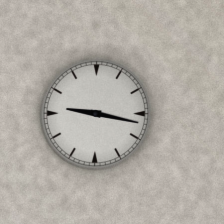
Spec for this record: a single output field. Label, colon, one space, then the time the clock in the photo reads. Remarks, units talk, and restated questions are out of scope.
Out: 9:17
